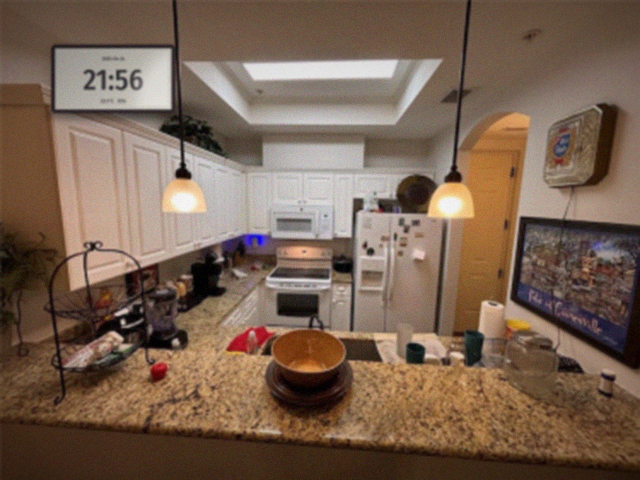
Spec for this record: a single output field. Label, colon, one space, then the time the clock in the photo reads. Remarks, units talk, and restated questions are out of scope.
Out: 21:56
